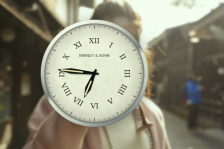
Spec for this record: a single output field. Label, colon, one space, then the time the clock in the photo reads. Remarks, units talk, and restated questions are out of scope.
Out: 6:46
